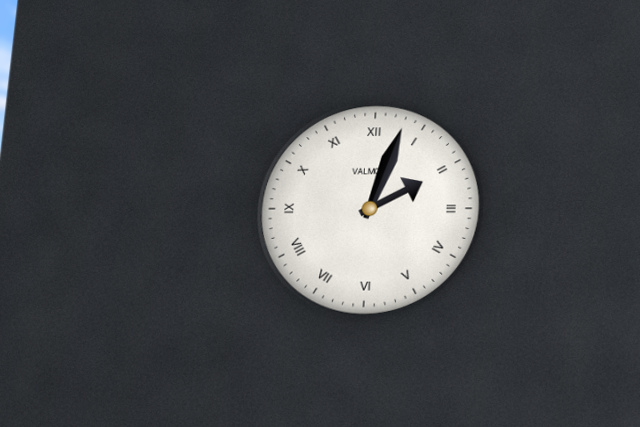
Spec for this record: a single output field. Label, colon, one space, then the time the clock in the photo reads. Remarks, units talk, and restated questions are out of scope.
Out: 2:03
